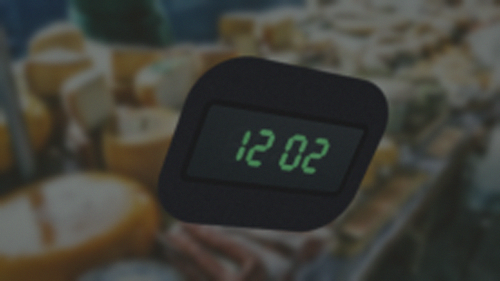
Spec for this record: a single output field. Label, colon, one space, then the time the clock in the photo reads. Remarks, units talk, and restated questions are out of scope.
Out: 12:02
